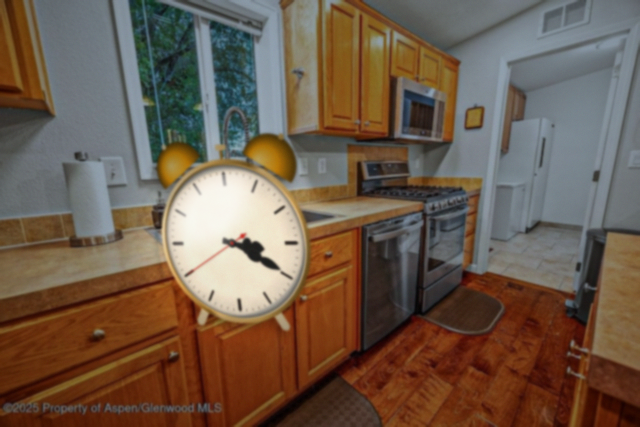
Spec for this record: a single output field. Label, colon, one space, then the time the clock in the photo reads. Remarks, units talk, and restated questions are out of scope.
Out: 3:19:40
